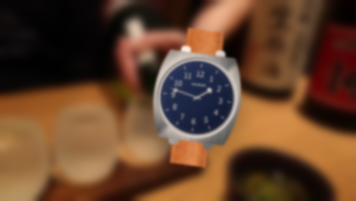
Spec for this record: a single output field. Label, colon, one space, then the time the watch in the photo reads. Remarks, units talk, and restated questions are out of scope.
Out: 1:47
